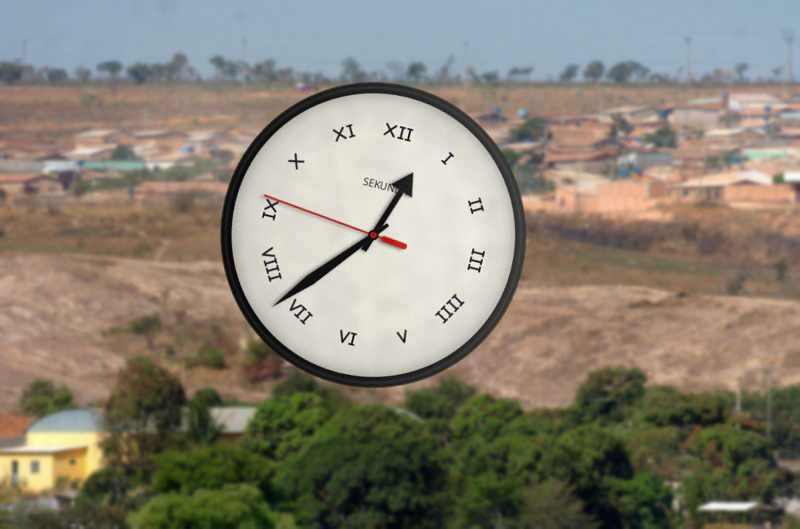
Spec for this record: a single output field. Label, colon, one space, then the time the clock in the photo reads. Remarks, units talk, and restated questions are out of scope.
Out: 12:36:46
